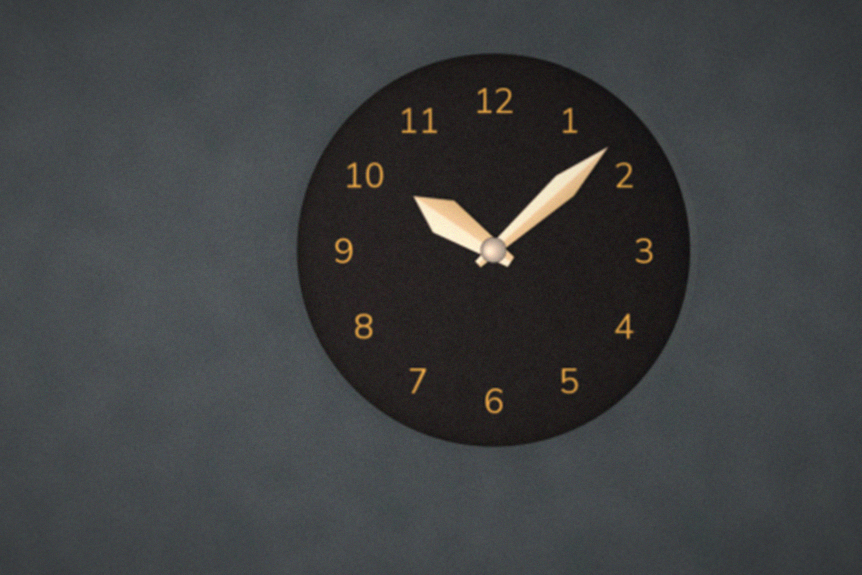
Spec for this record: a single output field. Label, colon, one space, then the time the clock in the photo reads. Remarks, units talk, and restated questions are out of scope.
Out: 10:08
